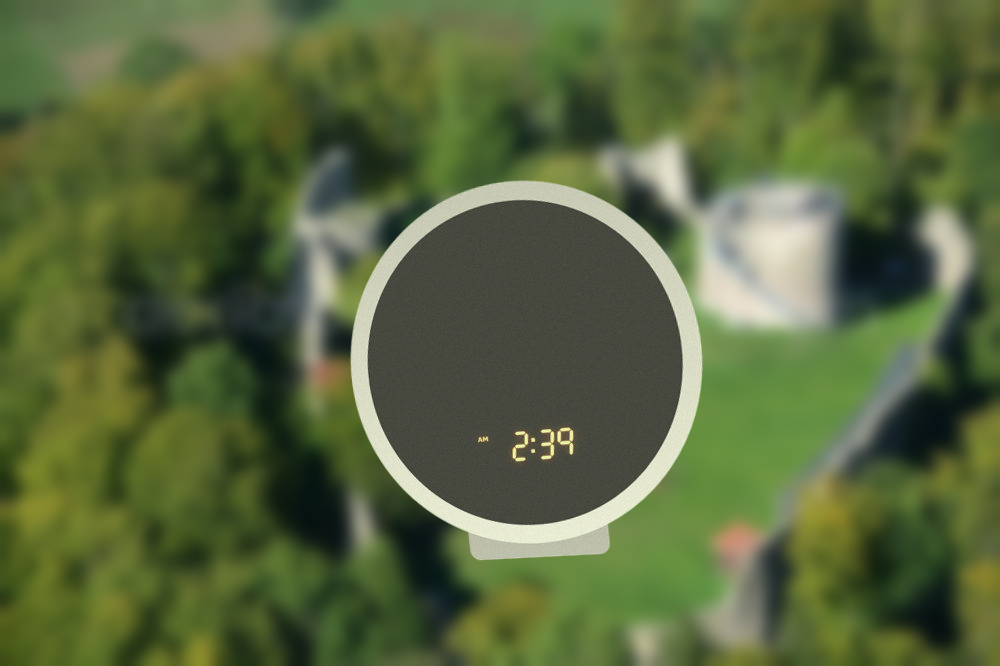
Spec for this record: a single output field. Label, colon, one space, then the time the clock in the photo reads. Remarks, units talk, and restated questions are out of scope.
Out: 2:39
